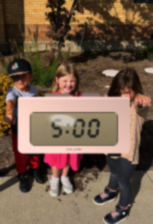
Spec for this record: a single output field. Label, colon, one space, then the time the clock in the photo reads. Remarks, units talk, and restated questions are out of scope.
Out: 5:00
